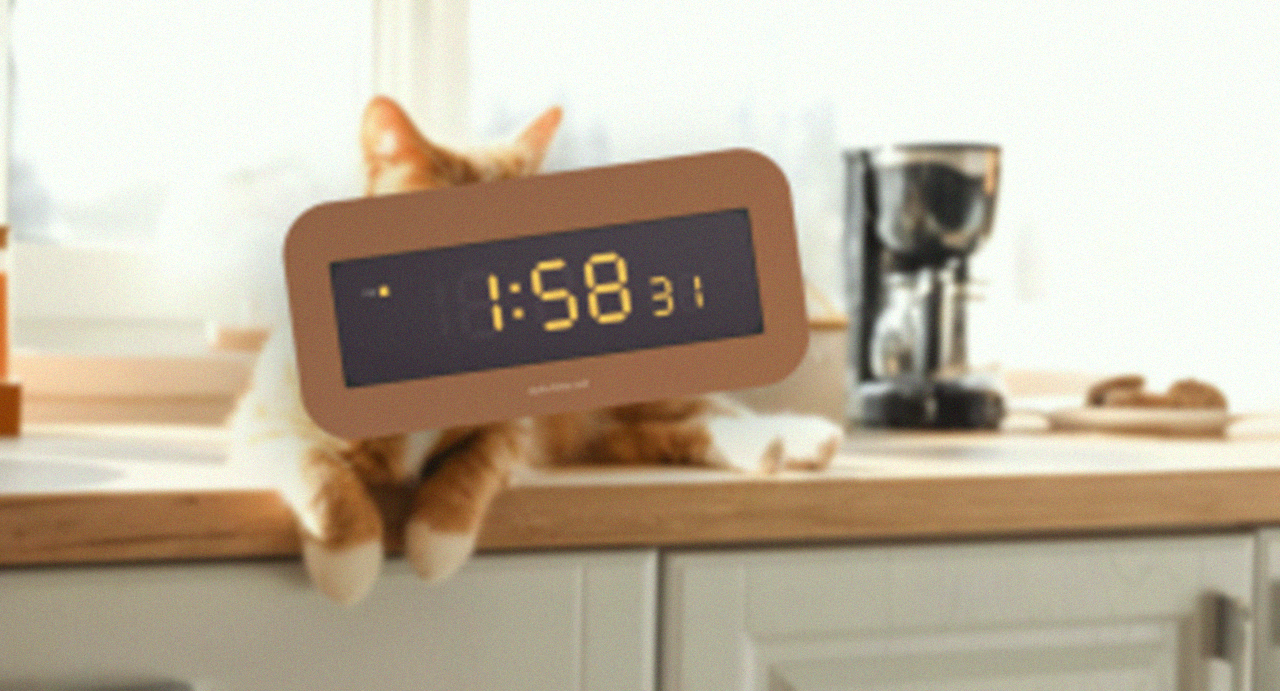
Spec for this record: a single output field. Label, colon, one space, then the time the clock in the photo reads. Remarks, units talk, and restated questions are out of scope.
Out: 1:58:31
